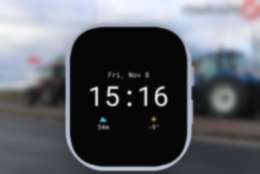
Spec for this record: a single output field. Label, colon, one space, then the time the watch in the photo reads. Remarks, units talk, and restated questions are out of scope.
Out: 15:16
